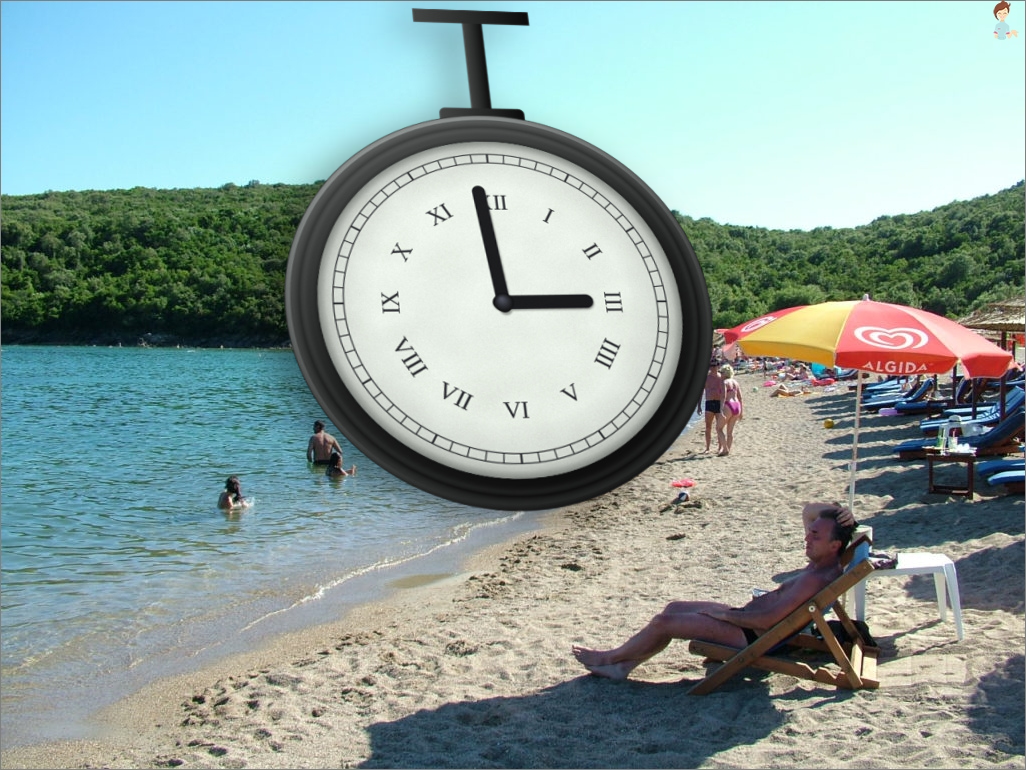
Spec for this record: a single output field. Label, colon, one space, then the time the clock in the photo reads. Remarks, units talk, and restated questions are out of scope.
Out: 2:59
